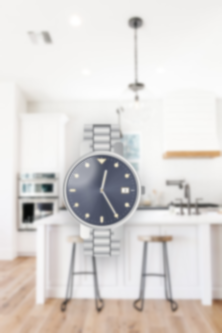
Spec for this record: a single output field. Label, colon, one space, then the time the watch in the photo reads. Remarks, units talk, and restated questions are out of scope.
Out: 12:25
